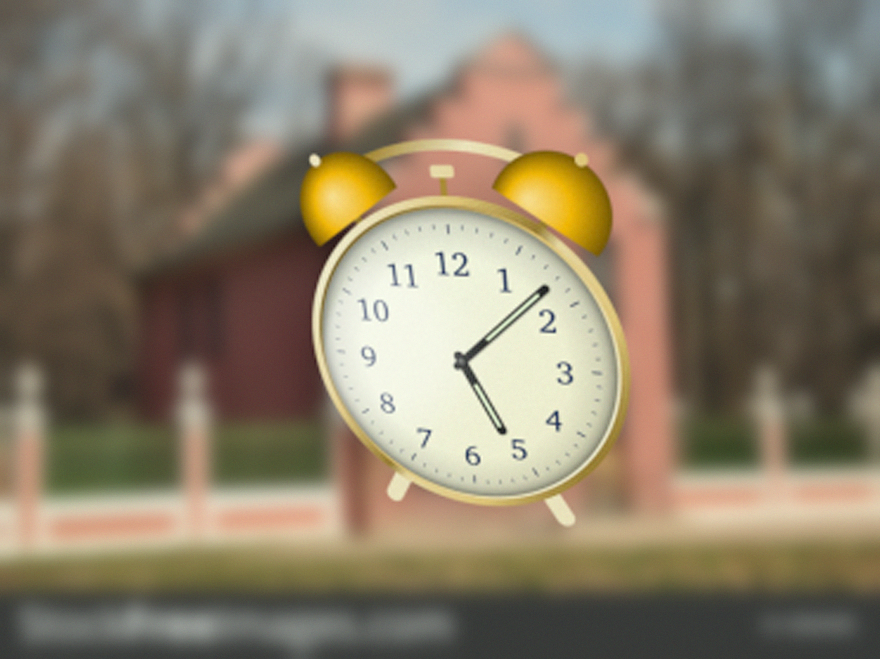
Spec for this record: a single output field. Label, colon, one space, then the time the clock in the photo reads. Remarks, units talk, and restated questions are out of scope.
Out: 5:08
